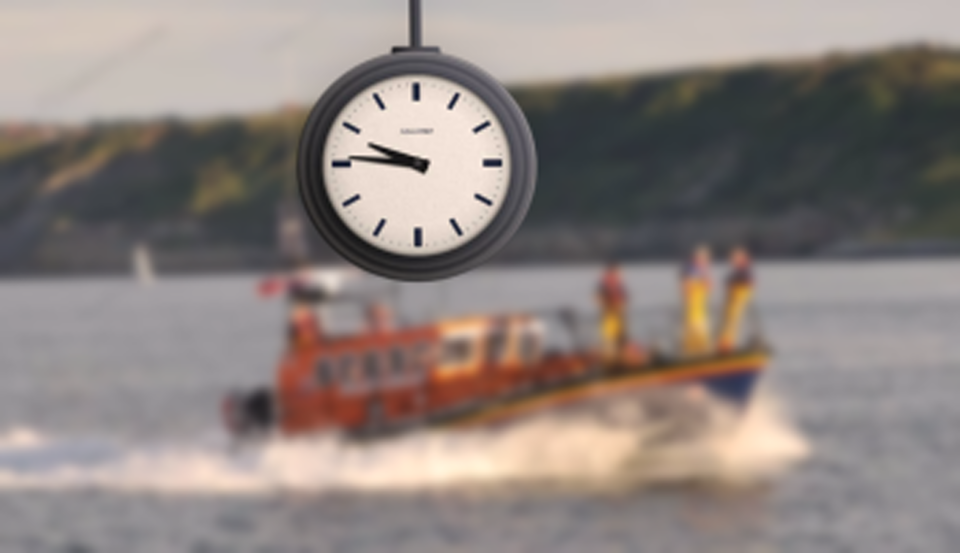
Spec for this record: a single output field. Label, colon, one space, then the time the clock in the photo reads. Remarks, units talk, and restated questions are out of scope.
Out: 9:46
